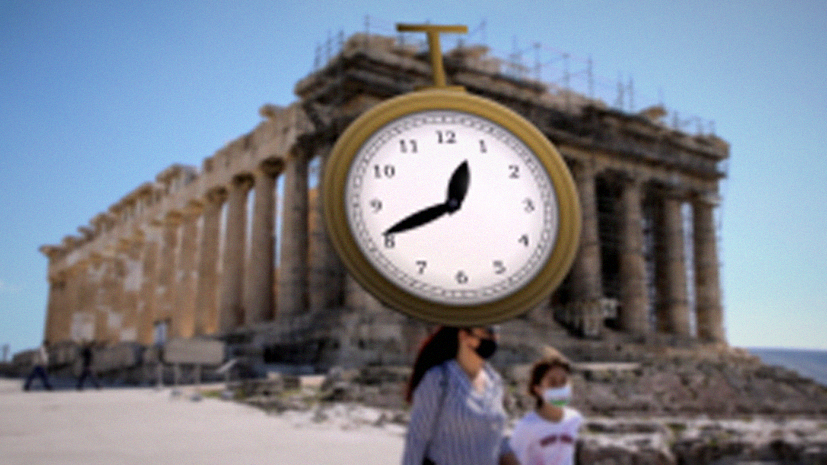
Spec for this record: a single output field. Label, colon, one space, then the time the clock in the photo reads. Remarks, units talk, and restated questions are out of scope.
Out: 12:41
